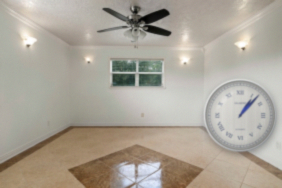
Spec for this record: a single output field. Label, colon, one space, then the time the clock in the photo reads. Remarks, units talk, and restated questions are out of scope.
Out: 1:07
